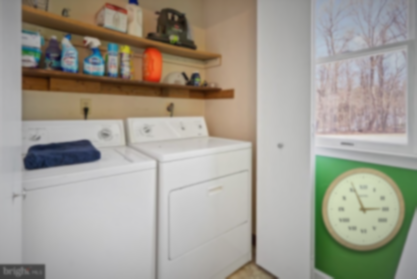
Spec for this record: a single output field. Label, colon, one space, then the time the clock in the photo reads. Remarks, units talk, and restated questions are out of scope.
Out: 2:56
